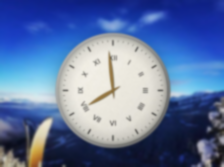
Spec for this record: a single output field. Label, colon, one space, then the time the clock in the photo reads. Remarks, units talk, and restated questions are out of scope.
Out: 7:59
